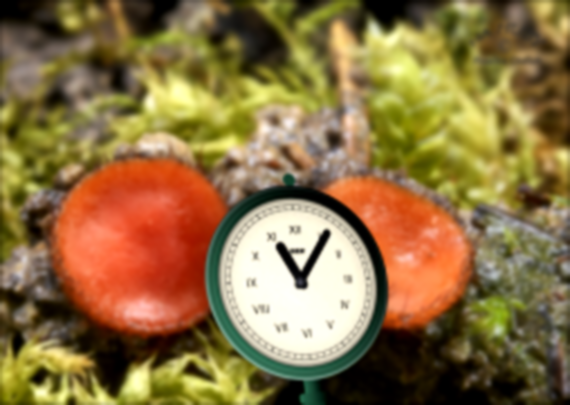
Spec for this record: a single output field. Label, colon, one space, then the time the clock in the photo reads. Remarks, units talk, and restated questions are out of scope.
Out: 11:06
